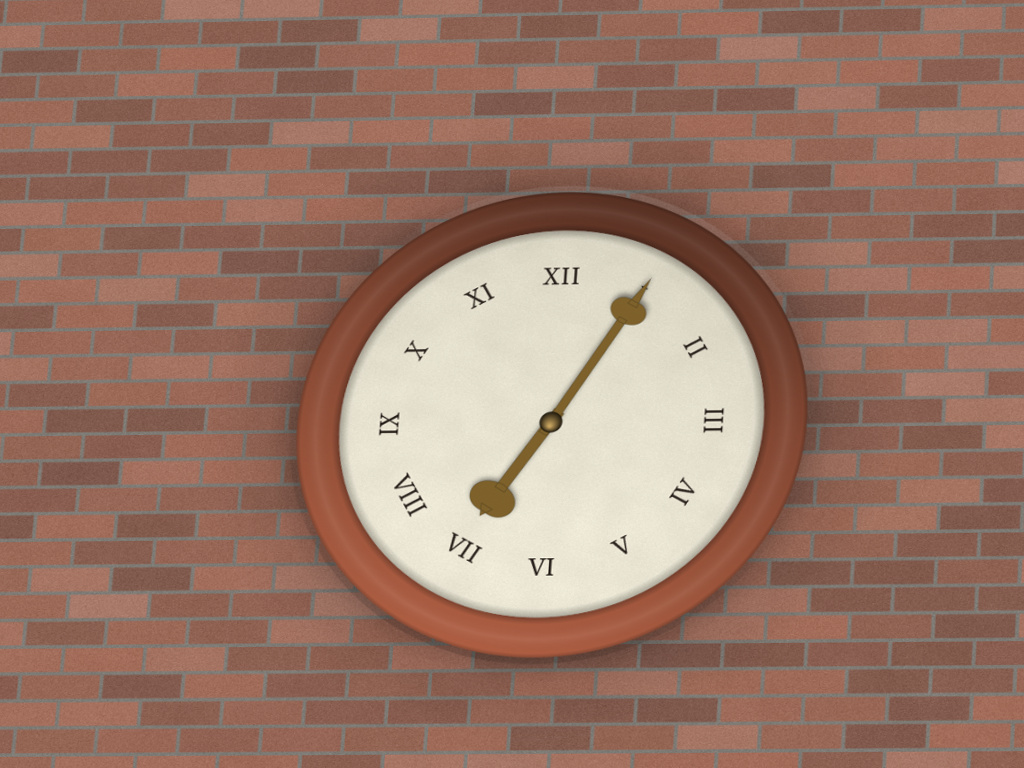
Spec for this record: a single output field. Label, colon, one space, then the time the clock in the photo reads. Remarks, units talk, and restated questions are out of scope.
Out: 7:05
